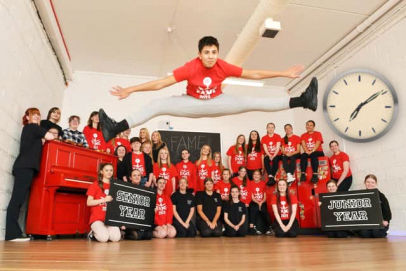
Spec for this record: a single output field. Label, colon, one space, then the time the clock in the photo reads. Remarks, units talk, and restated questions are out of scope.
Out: 7:09
